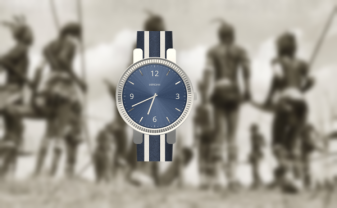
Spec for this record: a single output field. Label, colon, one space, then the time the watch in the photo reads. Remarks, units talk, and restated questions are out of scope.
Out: 6:41
